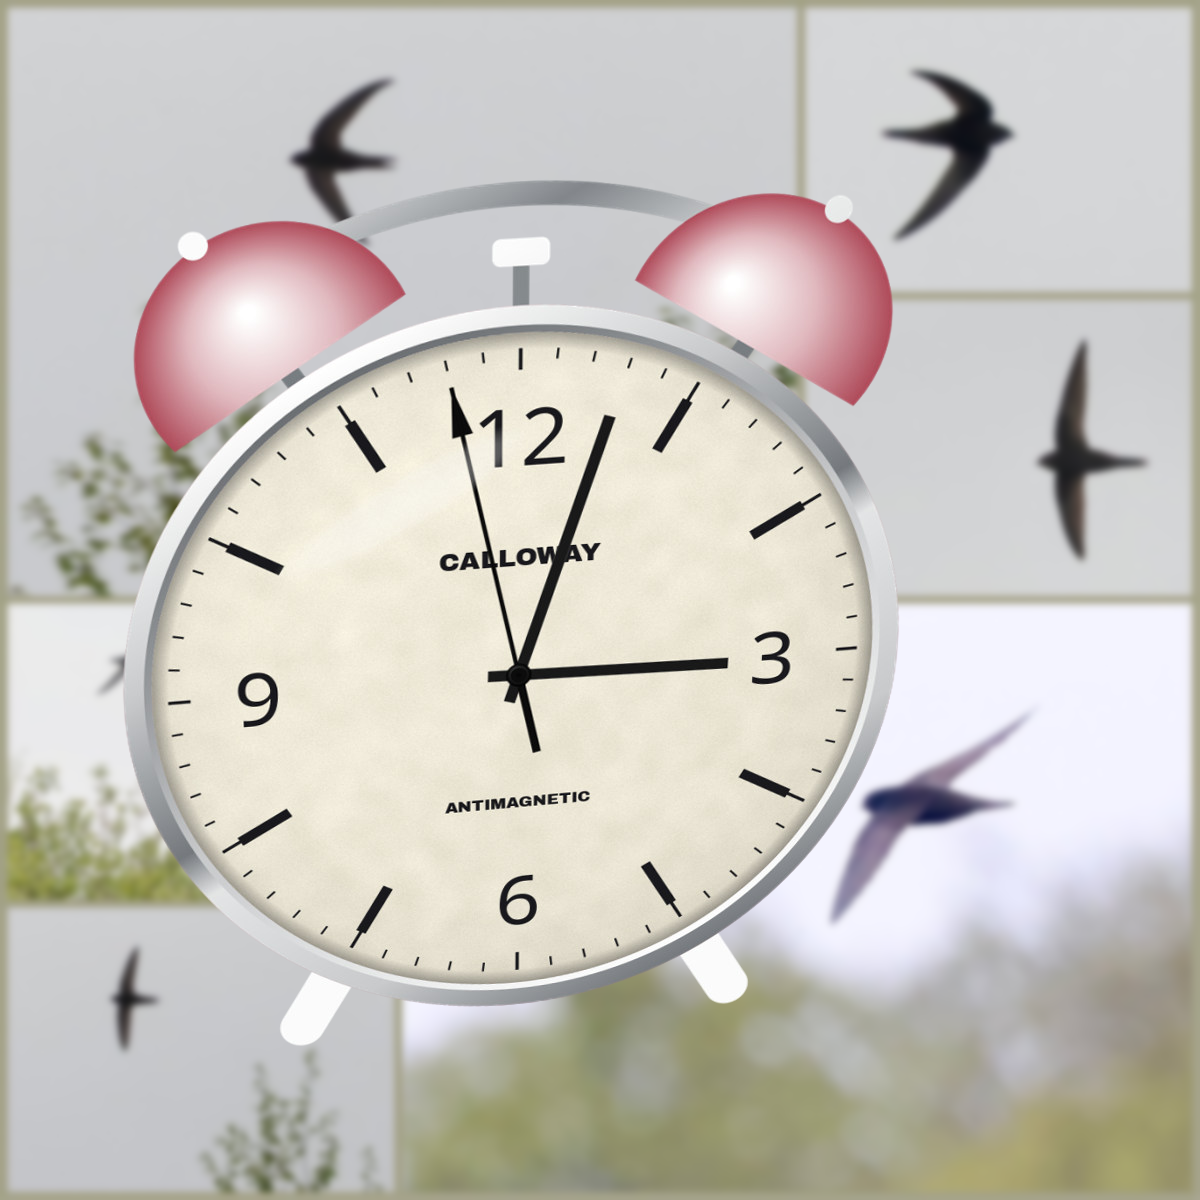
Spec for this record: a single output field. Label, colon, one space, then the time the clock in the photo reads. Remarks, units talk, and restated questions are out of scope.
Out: 3:02:58
